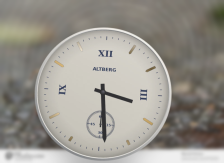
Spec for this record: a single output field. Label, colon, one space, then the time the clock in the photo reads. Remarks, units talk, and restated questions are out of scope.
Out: 3:29
